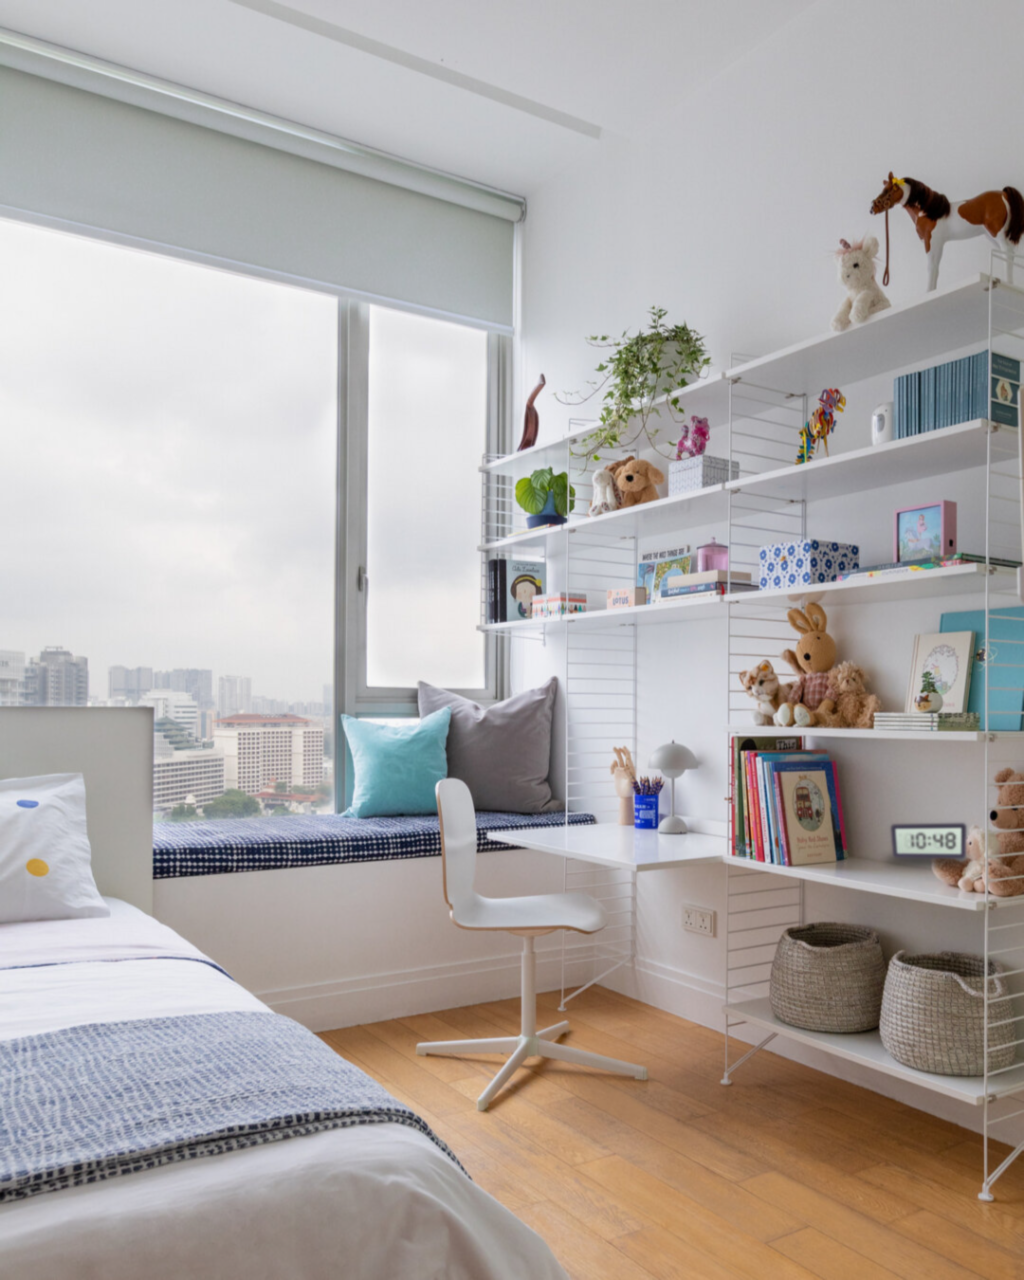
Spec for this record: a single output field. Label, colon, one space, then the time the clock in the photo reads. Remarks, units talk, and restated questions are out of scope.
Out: 10:48
